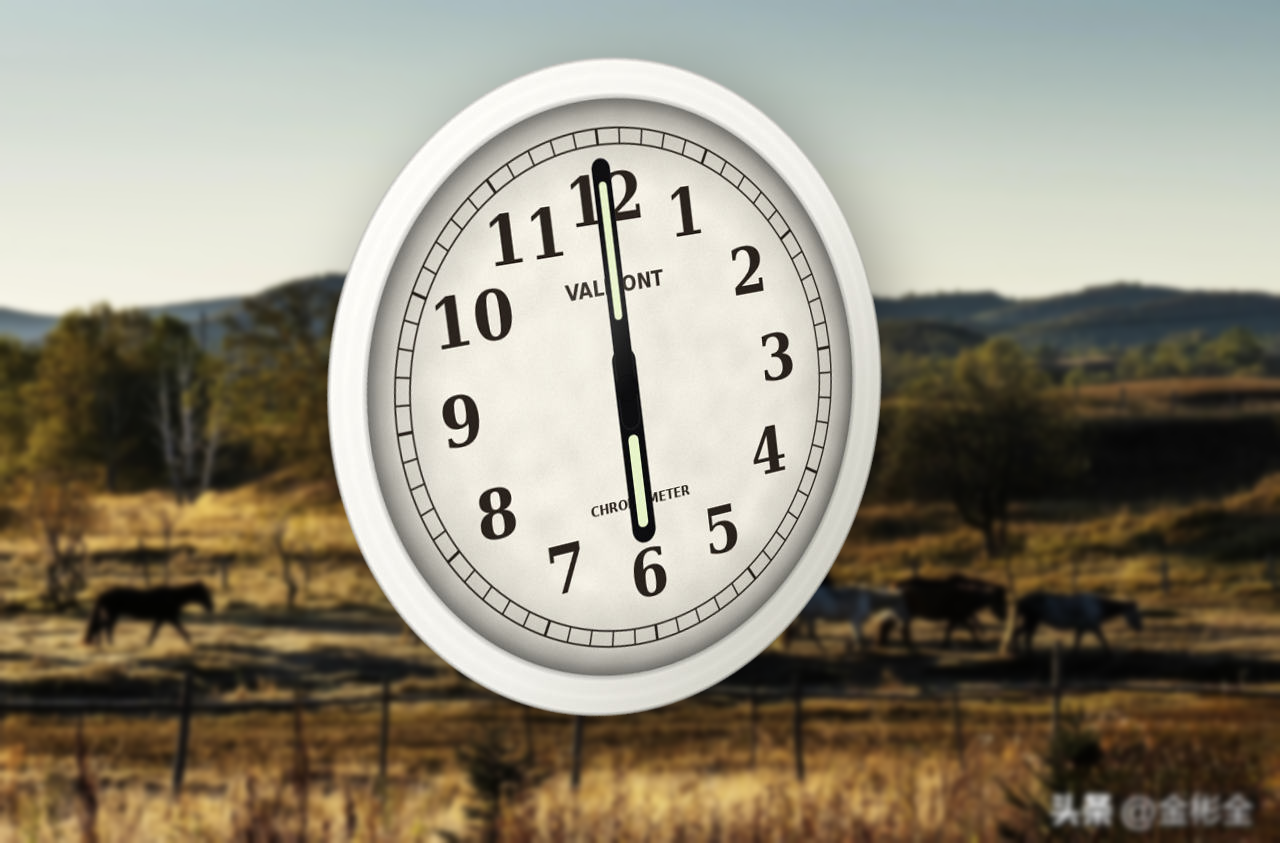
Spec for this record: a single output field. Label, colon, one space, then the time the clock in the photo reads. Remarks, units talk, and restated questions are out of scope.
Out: 6:00
